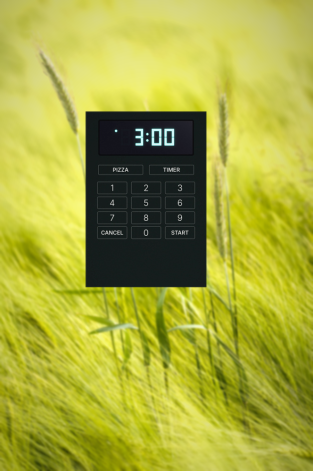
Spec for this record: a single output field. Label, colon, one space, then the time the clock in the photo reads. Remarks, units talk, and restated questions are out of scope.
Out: 3:00
